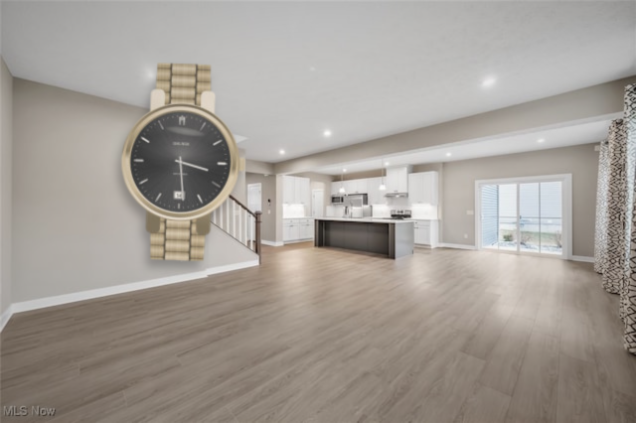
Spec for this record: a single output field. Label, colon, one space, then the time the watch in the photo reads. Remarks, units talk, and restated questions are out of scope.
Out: 3:29
